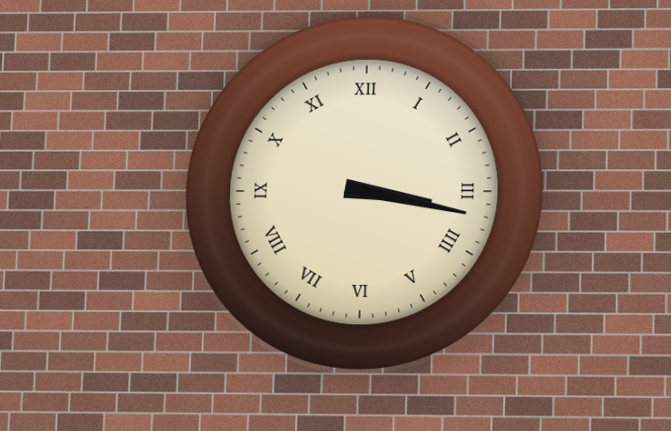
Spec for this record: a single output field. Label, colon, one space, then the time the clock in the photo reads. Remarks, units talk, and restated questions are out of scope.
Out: 3:17
